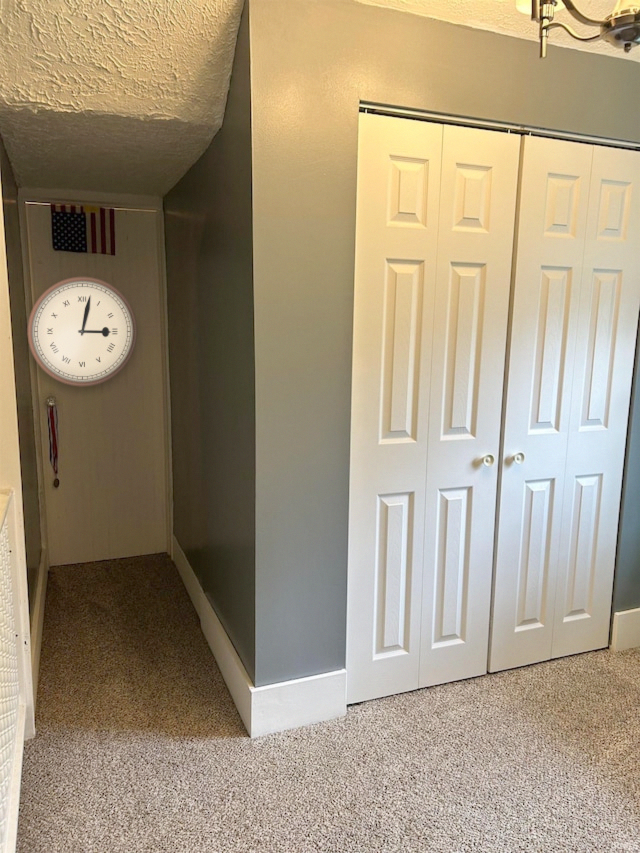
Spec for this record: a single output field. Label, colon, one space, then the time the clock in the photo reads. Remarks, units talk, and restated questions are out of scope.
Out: 3:02
